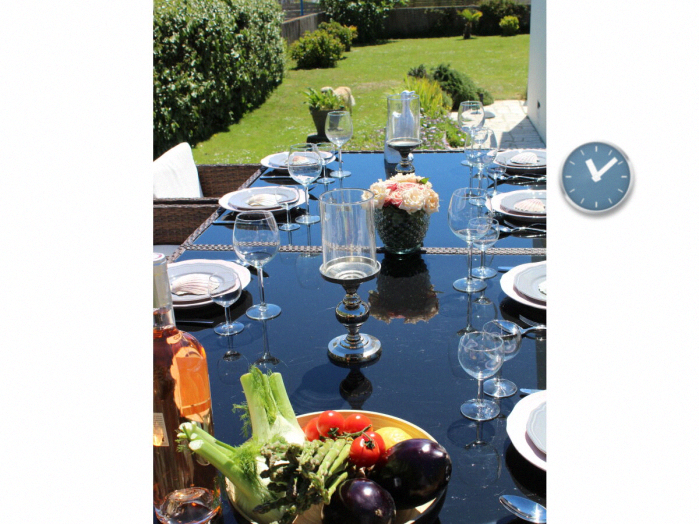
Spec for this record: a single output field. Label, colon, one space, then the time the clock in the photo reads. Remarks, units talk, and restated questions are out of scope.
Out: 11:08
